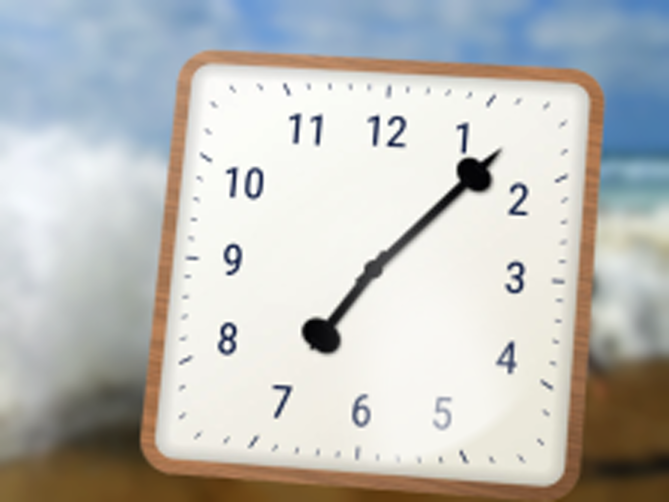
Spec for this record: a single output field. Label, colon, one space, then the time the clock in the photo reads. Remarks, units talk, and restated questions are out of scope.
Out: 7:07
